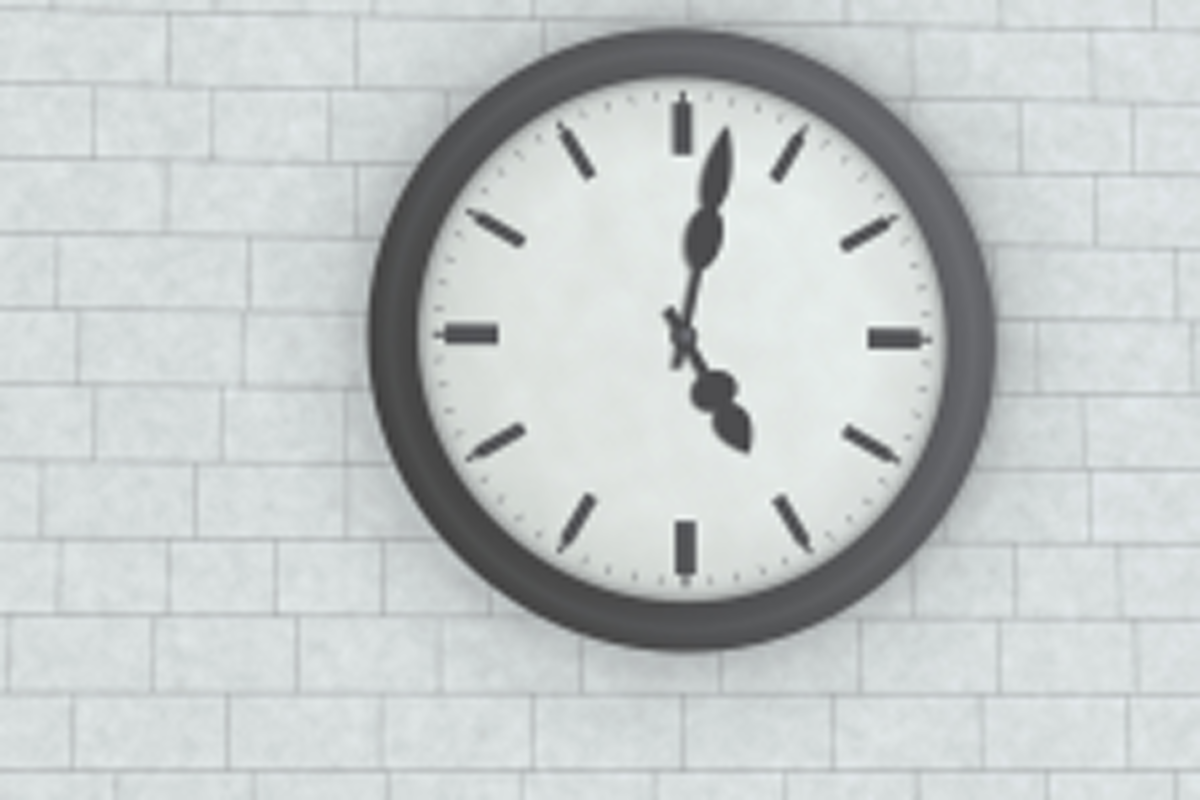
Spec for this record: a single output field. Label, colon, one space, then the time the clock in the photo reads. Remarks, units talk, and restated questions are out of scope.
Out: 5:02
